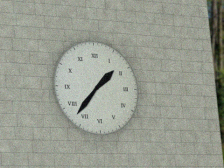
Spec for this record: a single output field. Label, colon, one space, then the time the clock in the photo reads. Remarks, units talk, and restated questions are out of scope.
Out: 1:37
